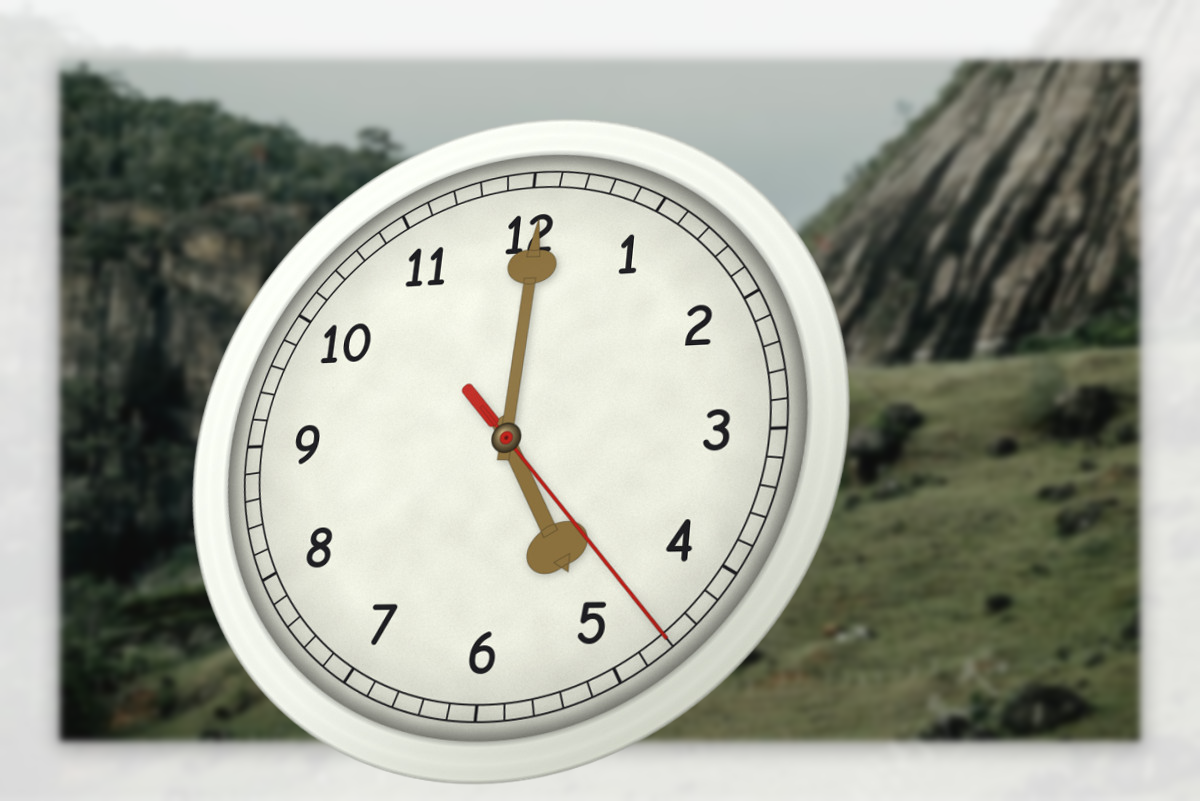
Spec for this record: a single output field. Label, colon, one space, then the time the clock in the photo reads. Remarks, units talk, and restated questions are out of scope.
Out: 5:00:23
